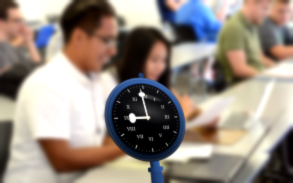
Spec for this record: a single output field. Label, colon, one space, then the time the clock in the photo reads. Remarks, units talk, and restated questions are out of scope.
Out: 8:59
